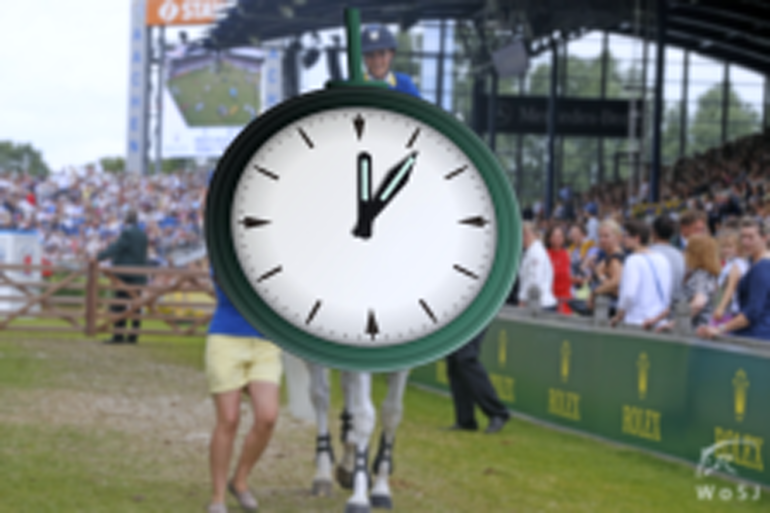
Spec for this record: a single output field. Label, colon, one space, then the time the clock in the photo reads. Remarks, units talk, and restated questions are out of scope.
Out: 12:06
